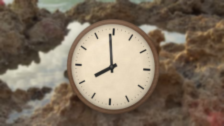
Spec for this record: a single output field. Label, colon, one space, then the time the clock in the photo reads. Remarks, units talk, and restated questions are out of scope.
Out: 7:59
